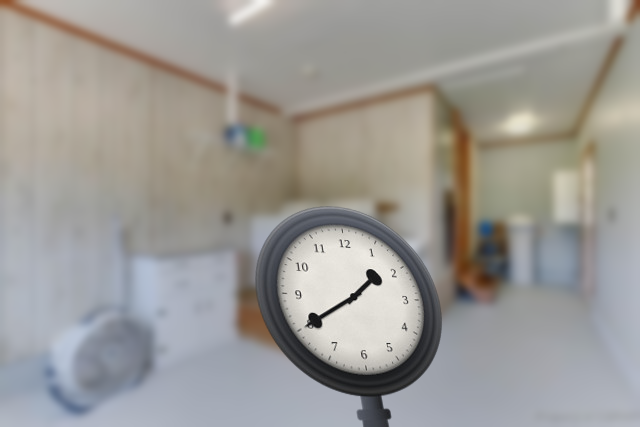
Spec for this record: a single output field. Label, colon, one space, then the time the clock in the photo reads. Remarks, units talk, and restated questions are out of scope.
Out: 1:40
